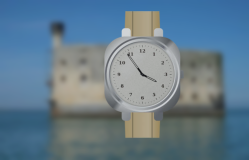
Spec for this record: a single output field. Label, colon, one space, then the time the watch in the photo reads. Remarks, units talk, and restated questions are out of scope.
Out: 3:54
